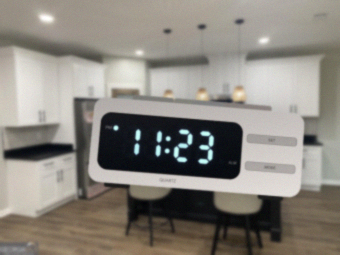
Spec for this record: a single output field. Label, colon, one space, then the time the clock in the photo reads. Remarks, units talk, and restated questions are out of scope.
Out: 11:23
